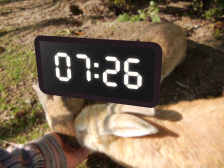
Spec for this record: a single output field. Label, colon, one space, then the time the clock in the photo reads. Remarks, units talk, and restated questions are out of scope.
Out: 7:26
